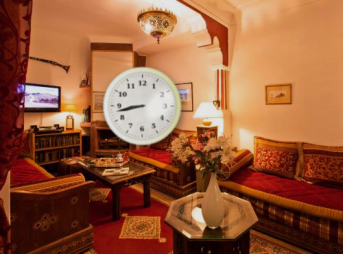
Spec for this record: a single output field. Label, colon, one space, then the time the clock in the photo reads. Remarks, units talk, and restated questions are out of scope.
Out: 8:43
